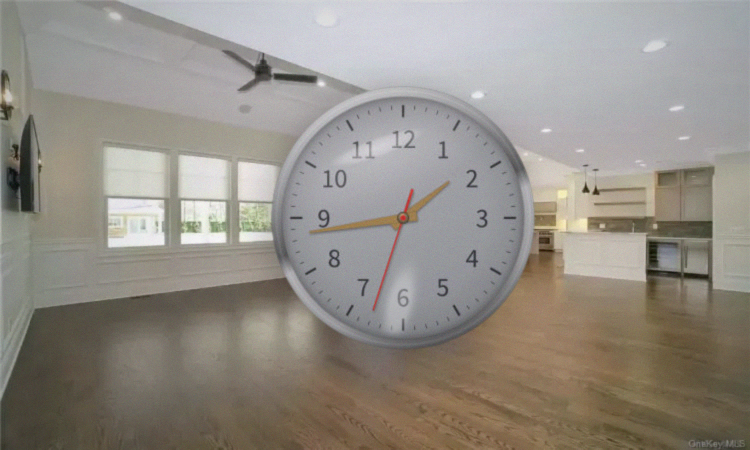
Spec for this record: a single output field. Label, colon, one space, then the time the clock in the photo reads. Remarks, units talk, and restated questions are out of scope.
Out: 1:43:33
